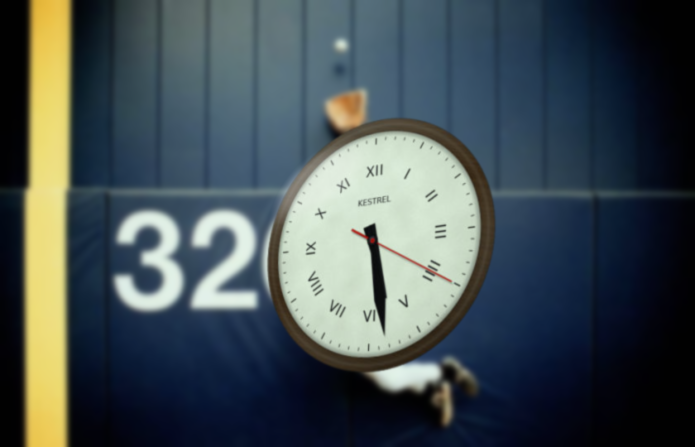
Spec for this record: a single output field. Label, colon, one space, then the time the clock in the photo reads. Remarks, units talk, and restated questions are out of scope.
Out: 5:28:20
